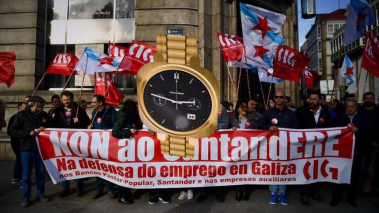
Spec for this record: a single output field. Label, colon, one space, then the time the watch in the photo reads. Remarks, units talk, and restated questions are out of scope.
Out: 2:47
